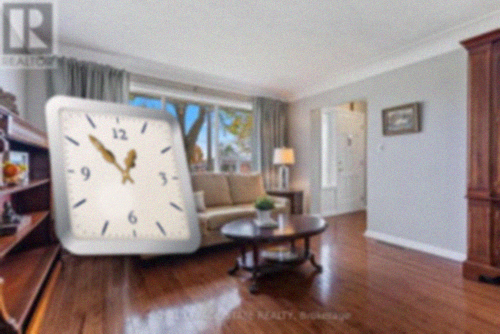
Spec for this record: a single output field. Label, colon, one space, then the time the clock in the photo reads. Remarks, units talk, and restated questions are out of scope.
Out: 12:53
